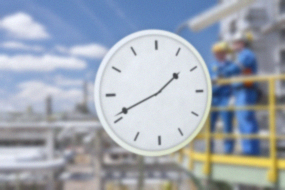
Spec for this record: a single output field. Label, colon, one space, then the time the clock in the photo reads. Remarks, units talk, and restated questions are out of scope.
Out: 1:41
